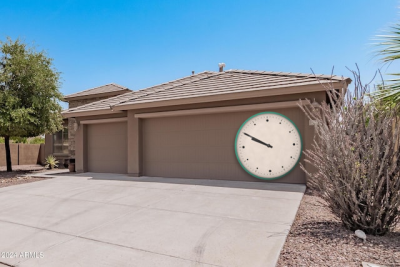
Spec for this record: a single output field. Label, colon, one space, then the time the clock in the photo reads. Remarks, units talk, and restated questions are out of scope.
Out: 9:50
